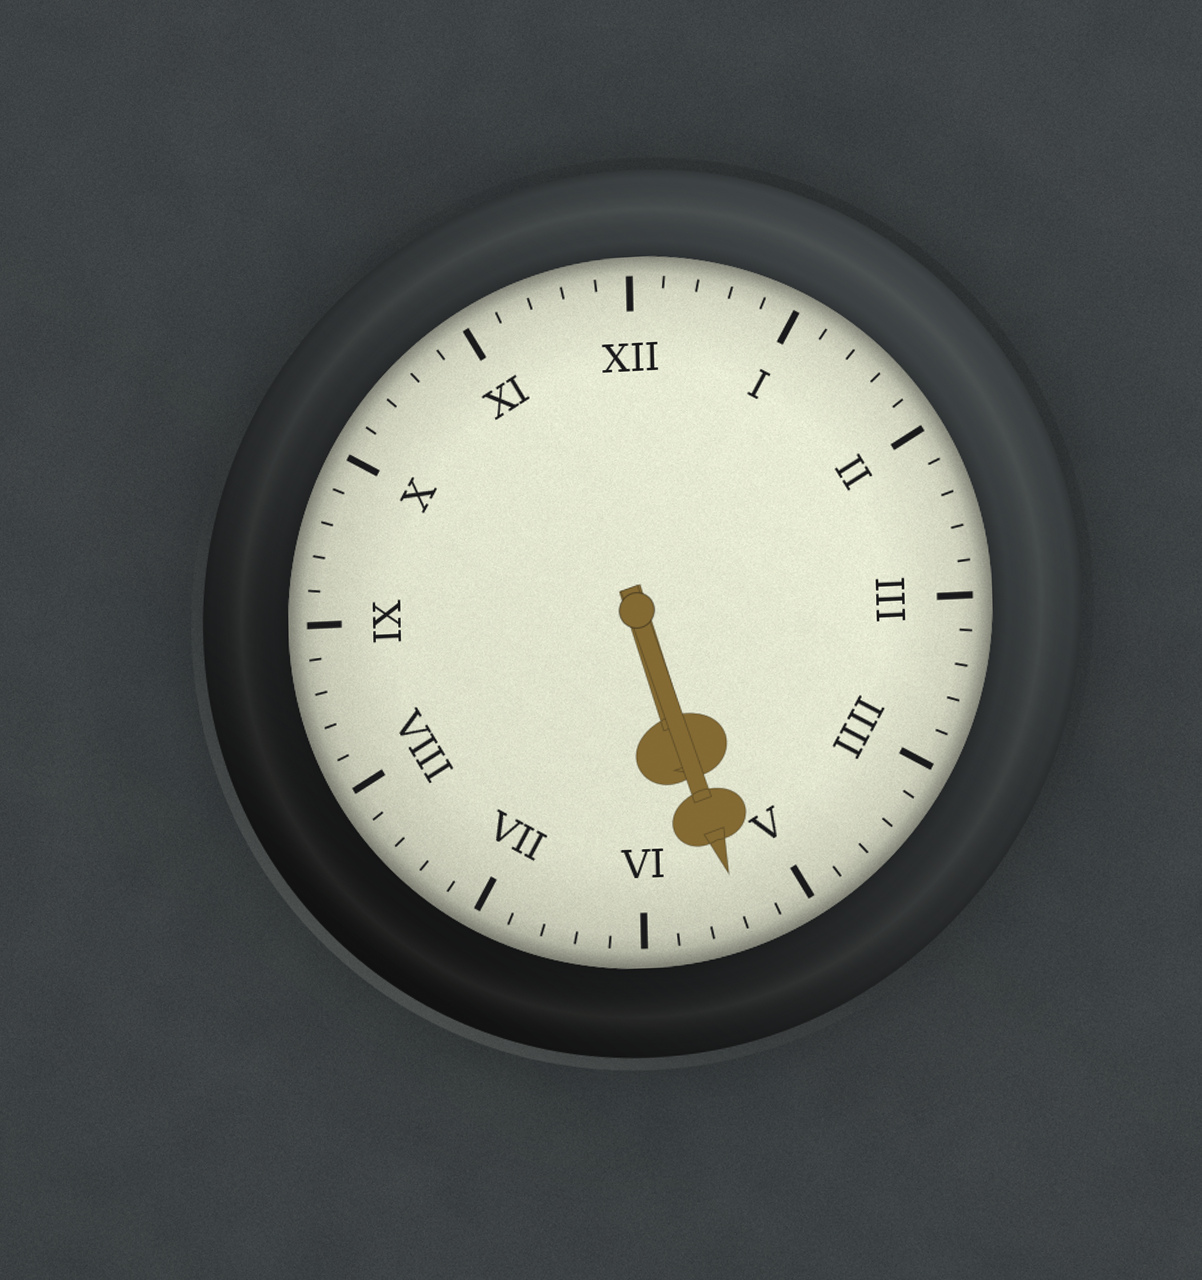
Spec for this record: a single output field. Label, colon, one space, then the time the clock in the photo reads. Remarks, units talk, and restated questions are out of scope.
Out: 5:27
